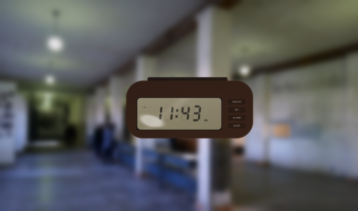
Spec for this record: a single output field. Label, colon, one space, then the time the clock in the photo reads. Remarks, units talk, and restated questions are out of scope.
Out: 11:43
